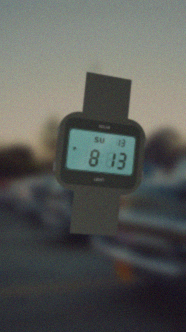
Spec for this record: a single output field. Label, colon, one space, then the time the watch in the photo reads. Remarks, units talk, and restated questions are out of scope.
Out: 8:13
